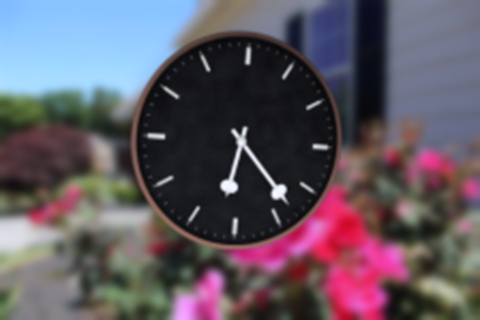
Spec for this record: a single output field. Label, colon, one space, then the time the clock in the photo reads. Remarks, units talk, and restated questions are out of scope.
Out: 6:23
